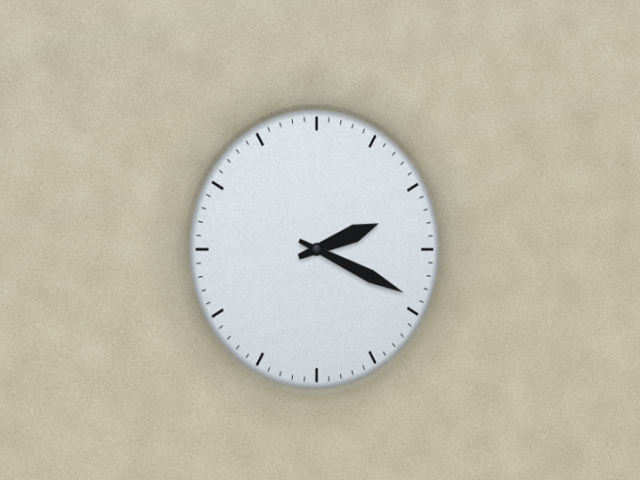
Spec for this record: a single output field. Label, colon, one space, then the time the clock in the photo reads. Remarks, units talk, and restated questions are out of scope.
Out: 2:19
